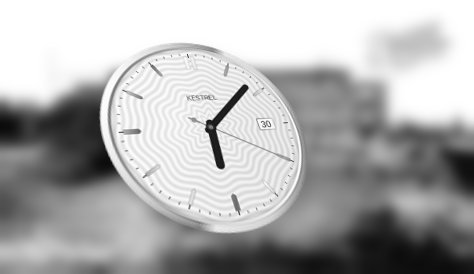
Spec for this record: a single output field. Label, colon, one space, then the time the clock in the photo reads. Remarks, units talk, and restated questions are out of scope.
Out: 6:08:20
